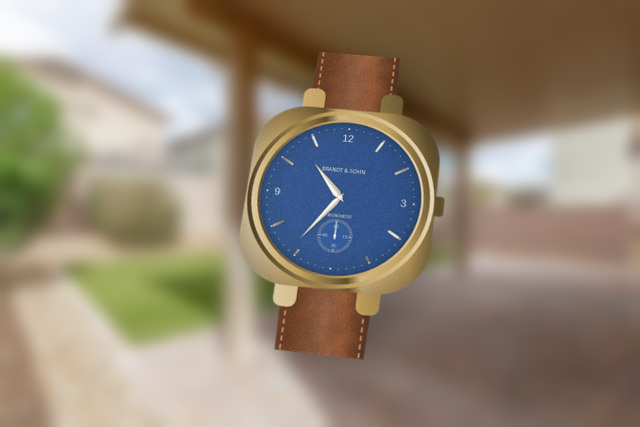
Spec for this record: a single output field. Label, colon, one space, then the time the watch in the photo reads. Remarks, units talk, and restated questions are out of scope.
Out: 10:36
